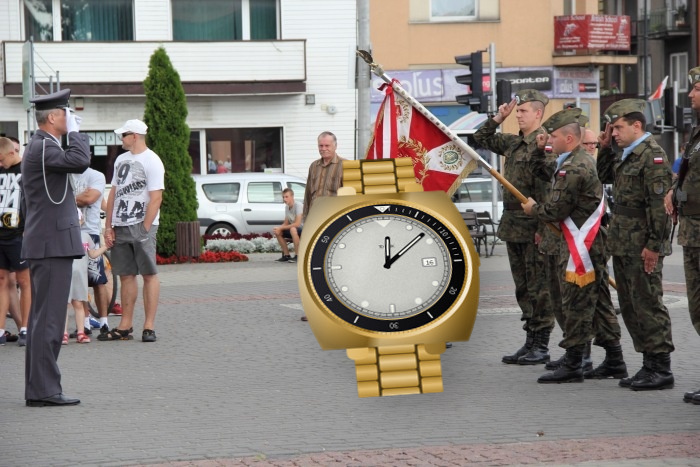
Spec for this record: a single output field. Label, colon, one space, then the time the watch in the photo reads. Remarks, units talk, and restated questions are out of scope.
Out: 12:08
